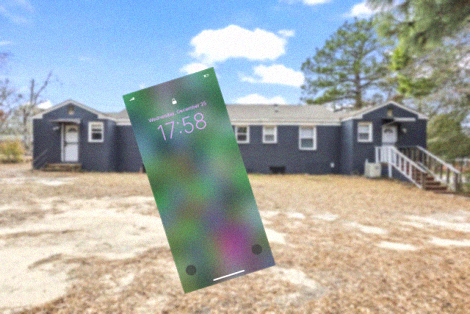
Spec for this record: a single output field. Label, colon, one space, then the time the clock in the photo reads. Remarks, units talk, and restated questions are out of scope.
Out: 17:58
